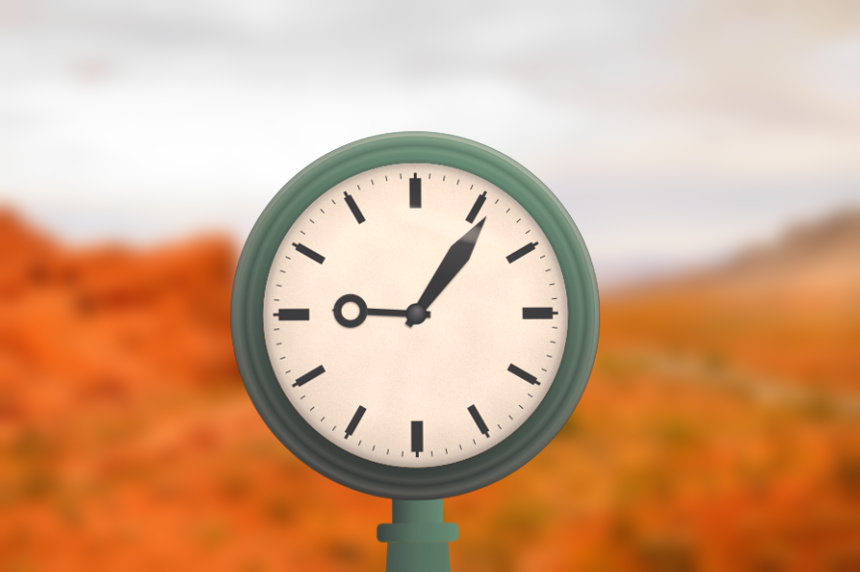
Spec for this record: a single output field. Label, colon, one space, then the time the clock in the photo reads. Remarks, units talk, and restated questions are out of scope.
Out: 9:06
